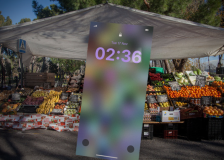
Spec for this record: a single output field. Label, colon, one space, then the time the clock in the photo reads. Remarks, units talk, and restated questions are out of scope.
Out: 2:36
